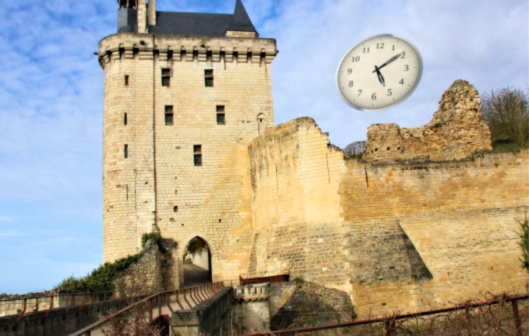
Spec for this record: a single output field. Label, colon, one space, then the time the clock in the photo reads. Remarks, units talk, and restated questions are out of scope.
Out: 5:09
